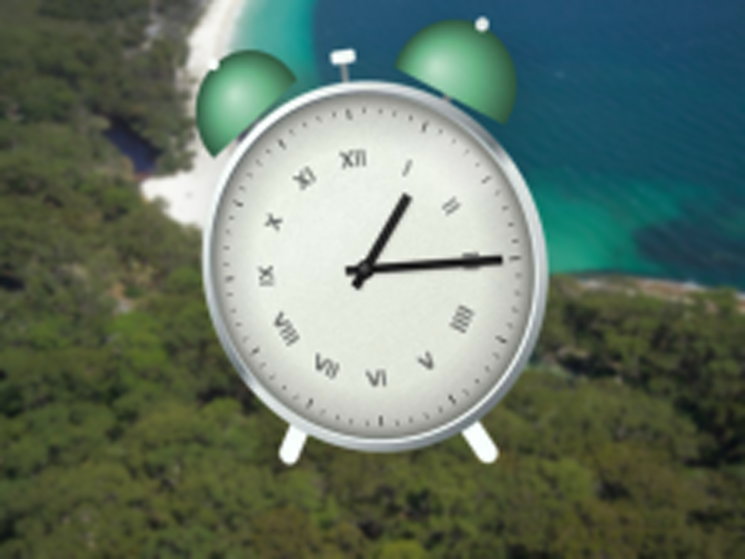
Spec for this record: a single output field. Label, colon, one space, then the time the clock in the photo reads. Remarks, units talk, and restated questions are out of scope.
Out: 1:15
